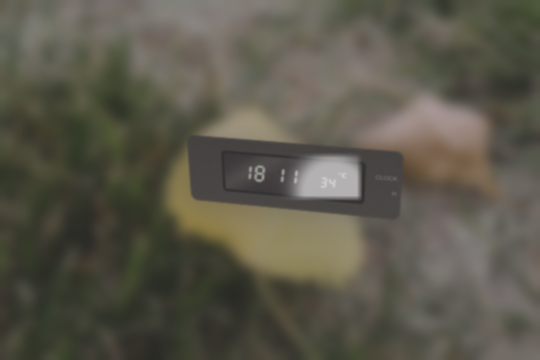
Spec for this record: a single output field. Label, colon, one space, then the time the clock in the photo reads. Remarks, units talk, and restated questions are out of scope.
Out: 18:11
